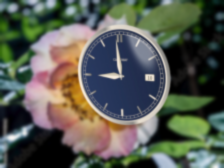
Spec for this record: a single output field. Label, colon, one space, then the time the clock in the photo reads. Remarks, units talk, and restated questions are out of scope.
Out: 8:59
